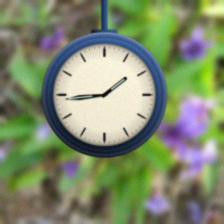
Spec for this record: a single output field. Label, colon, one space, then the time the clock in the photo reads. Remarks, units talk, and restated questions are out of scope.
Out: 1:44
